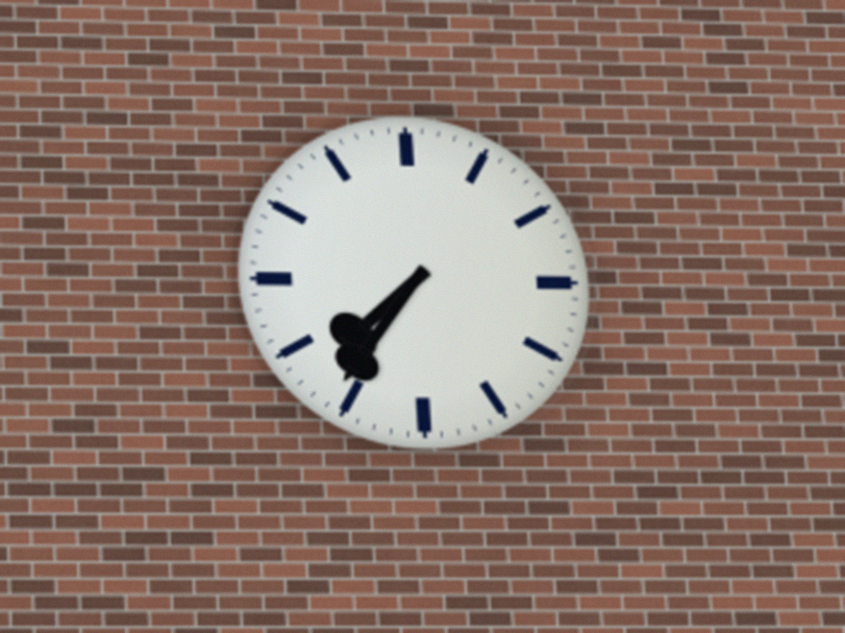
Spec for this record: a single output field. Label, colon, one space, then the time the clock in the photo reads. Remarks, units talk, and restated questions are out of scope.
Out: 7:36
